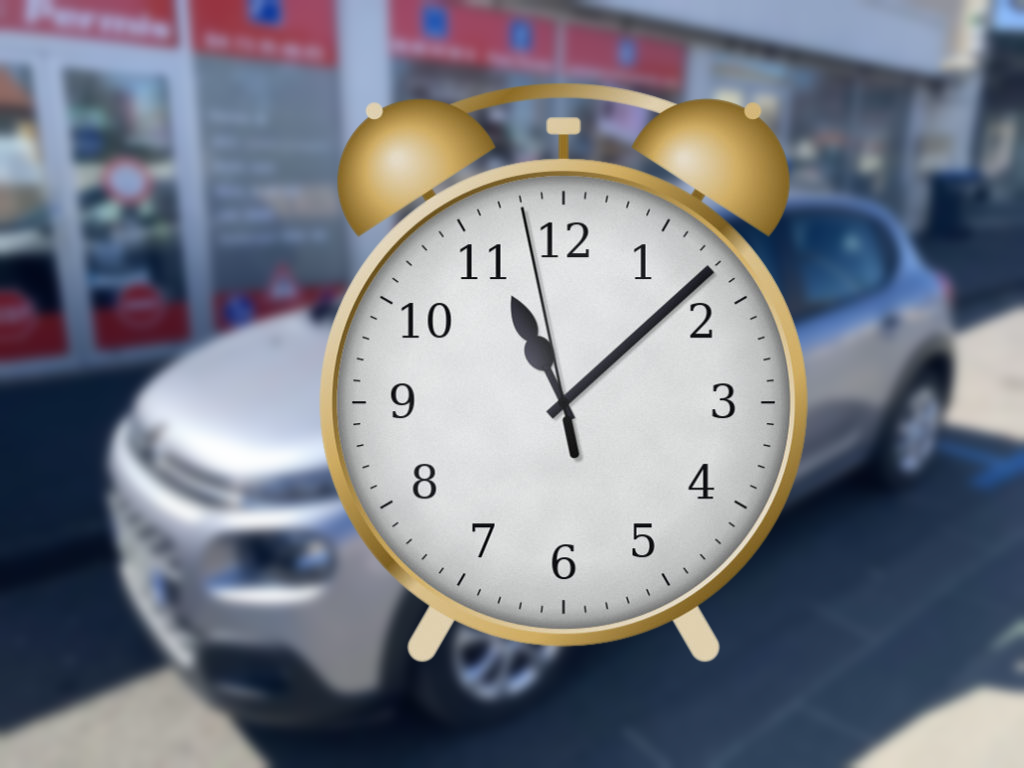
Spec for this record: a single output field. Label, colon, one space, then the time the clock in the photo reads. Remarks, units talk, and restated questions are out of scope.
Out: 11:07:58
